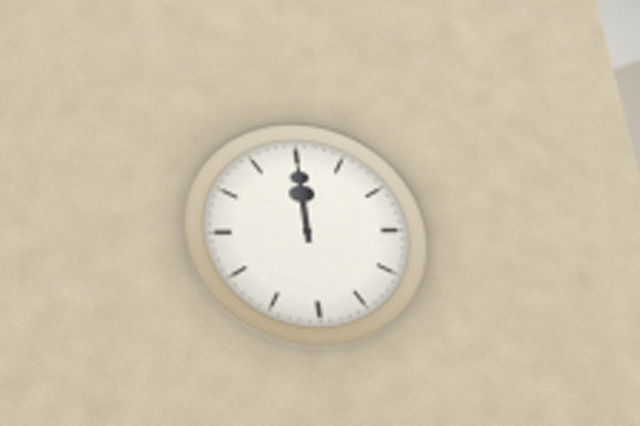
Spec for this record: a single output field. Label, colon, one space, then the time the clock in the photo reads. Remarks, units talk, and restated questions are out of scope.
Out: 12:00
